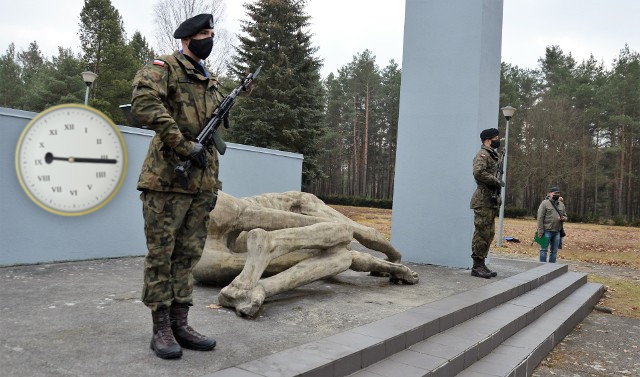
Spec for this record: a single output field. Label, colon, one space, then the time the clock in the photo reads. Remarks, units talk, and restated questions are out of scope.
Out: 9:16
